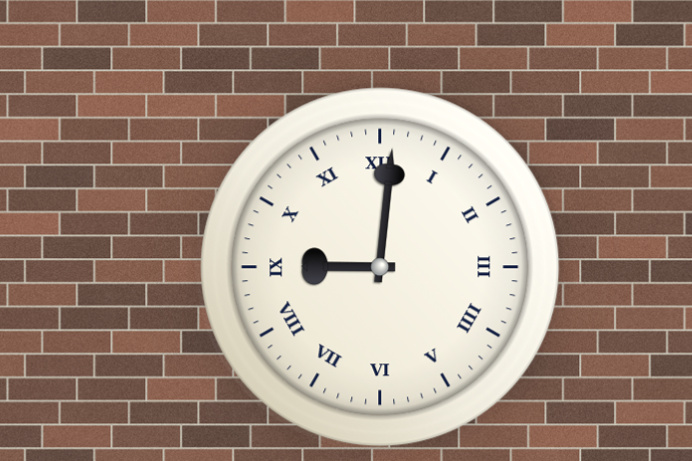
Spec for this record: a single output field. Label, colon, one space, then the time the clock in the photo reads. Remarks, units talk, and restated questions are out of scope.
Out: 9:01
